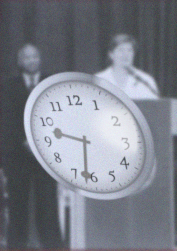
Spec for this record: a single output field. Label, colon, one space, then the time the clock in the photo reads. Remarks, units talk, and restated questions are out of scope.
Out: 9:32
